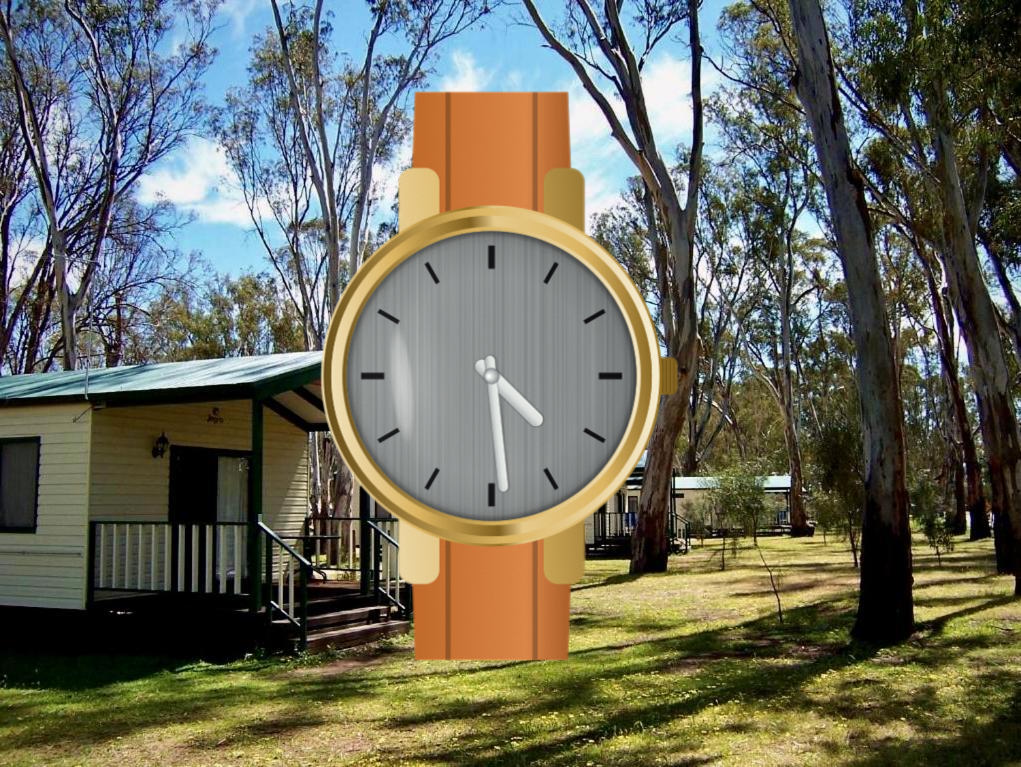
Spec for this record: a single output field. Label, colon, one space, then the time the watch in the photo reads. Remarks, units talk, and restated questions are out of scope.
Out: 4:29
